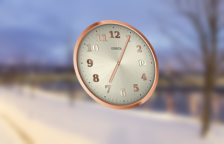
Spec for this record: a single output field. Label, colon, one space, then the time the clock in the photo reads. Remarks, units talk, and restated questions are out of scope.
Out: 7:05
